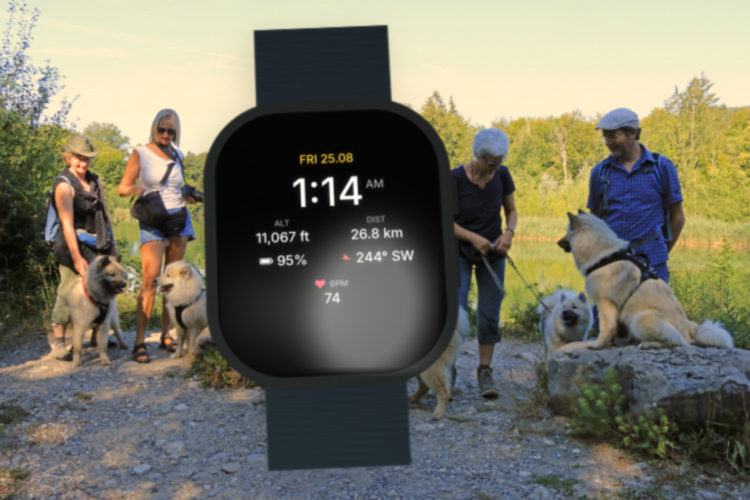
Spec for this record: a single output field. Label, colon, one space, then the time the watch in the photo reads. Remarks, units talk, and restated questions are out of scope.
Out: 1:14
